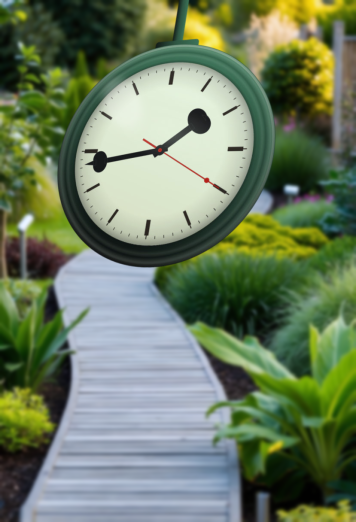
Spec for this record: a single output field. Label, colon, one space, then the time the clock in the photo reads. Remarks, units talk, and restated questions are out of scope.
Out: 1:43:20
